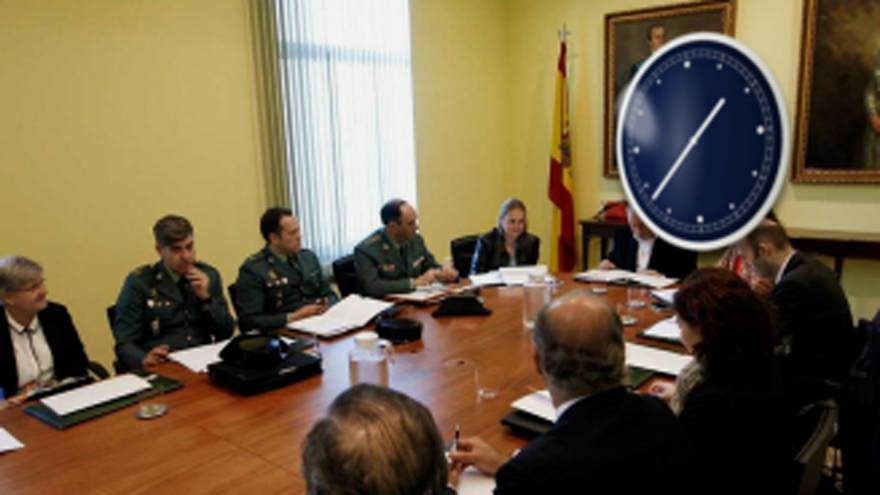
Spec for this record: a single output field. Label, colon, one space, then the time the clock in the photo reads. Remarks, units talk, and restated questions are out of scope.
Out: 1:38
